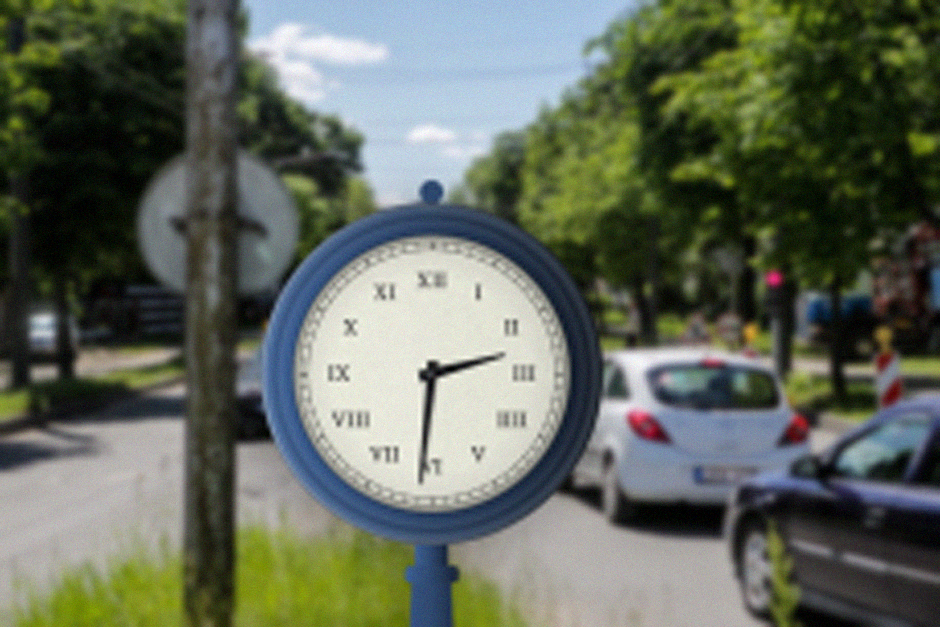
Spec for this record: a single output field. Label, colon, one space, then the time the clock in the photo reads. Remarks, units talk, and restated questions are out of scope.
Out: 2:31
